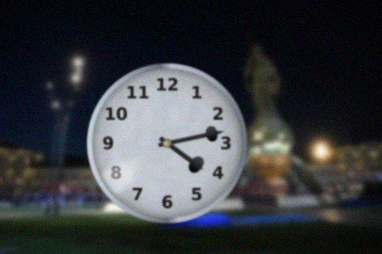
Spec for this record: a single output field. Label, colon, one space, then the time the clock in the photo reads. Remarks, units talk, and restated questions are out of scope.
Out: 4:13
